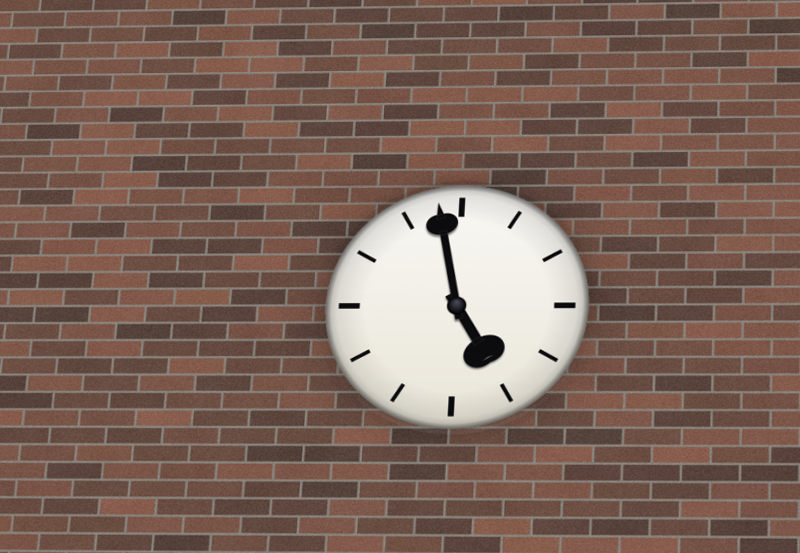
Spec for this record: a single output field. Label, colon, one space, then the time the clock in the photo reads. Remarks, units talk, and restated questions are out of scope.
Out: 4:58
